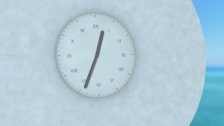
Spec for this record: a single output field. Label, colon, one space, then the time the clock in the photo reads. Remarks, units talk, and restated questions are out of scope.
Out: 12:34
